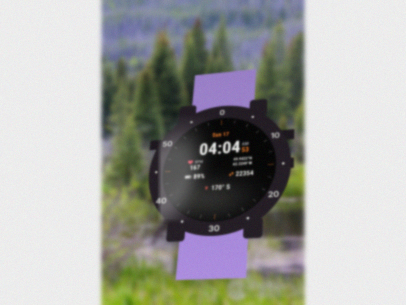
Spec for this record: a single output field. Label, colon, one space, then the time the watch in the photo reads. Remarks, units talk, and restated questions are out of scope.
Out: 4:04
